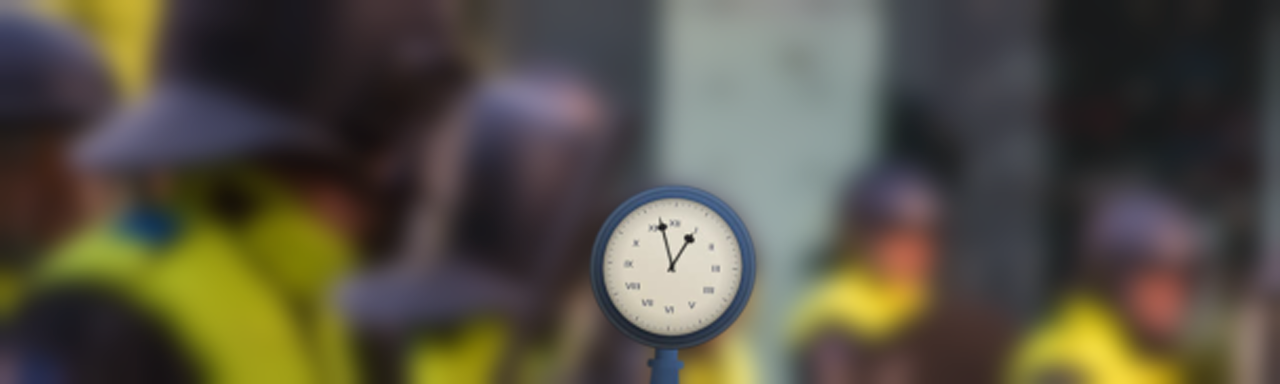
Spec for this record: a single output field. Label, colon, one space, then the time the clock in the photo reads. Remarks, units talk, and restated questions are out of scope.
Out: 12:57
